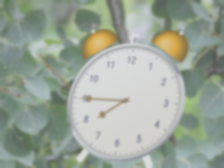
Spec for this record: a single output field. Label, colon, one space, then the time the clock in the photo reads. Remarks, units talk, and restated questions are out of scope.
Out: 7:45
